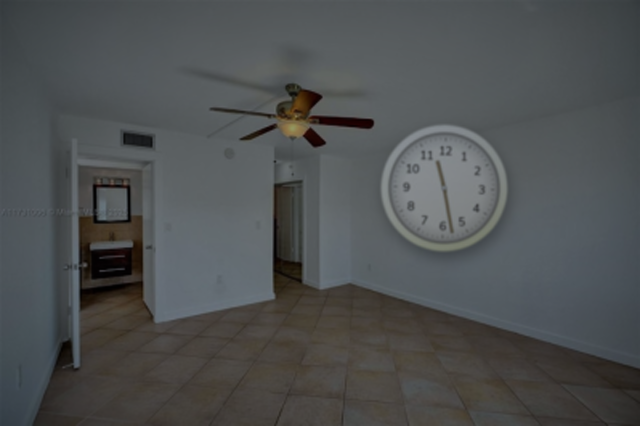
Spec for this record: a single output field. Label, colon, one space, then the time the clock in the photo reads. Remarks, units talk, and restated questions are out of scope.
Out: 11:28
